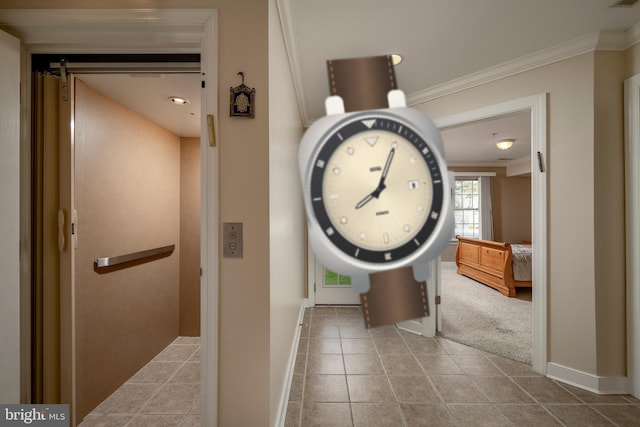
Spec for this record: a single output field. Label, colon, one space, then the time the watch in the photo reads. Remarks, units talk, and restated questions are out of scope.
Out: 8:05
